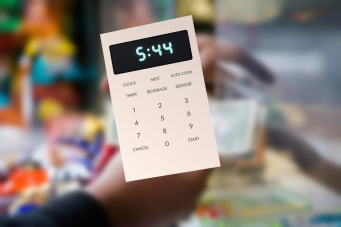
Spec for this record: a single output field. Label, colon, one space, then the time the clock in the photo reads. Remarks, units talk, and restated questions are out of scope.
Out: 5:44
